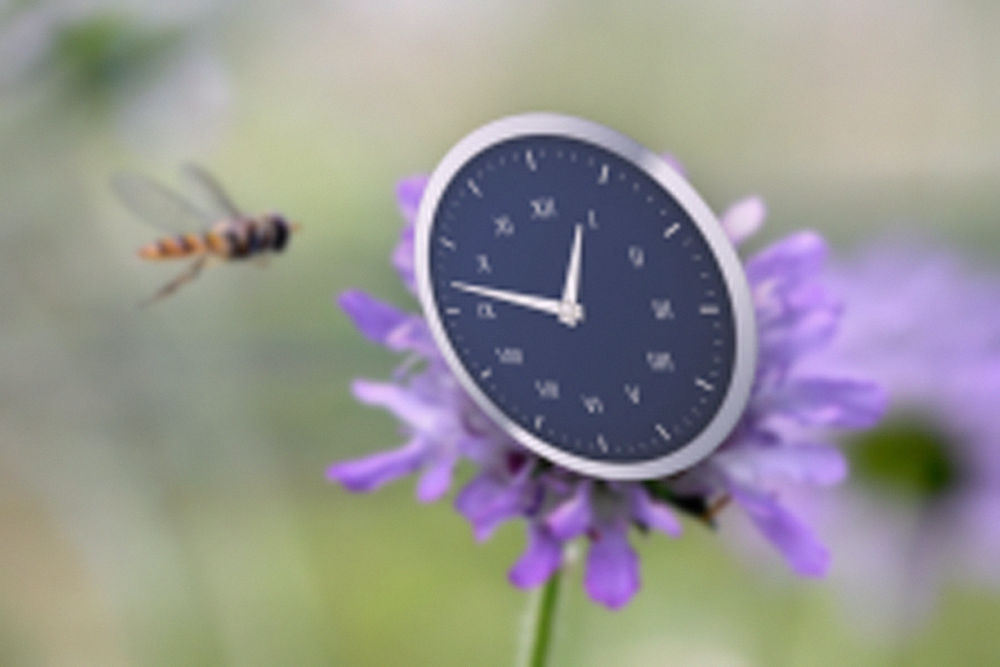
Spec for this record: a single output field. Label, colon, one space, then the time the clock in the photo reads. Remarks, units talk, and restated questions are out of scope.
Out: 12:47
